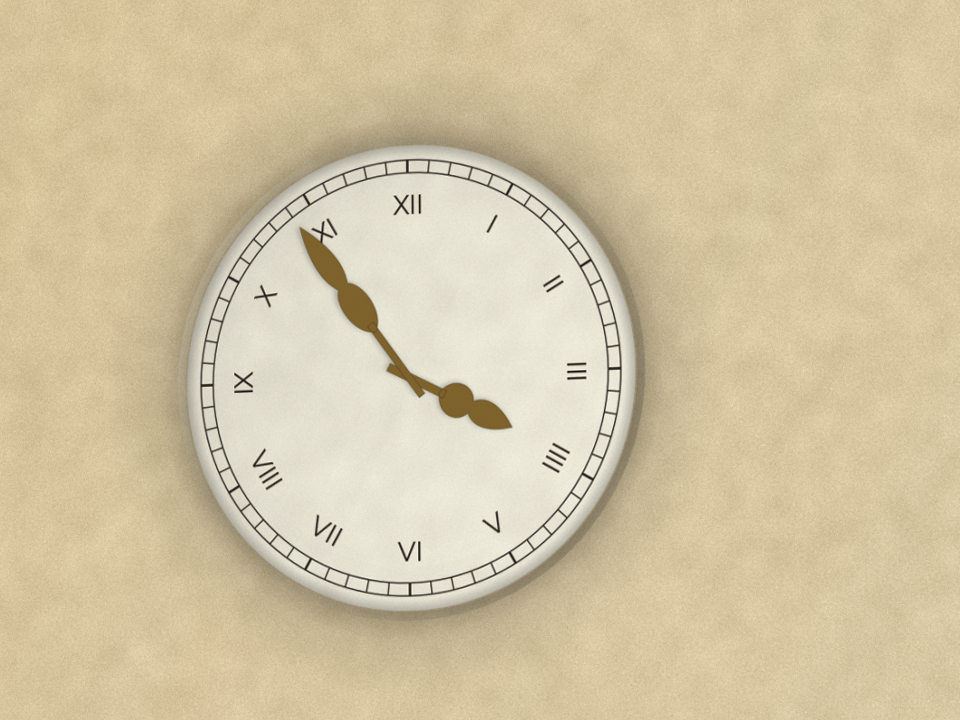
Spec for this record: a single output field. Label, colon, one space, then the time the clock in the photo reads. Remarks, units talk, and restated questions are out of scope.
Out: 3:54
